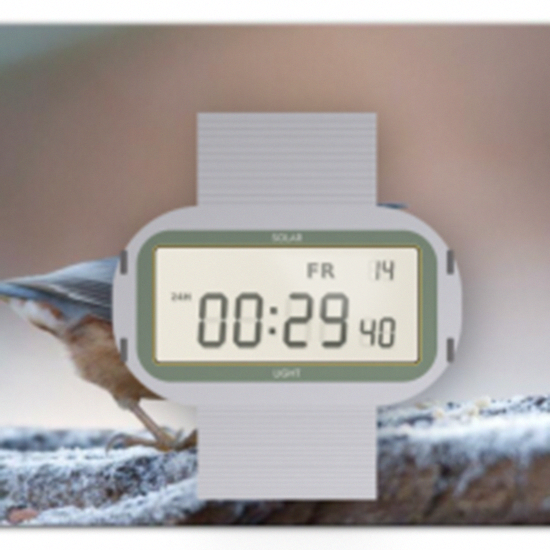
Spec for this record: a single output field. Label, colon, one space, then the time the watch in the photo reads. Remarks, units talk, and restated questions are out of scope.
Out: 0:29:40
